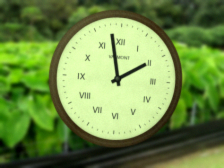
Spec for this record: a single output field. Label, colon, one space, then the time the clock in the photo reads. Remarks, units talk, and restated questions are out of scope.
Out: 1:58
